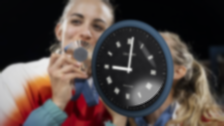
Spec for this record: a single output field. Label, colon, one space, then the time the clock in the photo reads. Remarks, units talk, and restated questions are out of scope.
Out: 9:01
